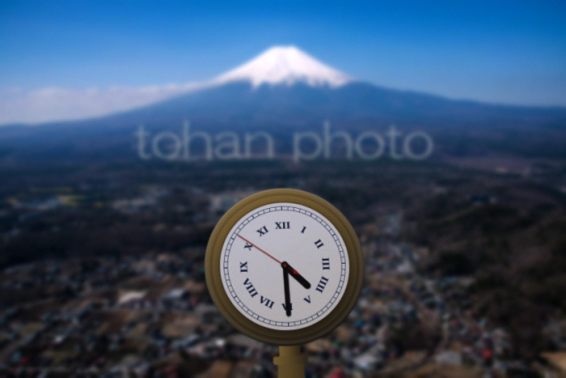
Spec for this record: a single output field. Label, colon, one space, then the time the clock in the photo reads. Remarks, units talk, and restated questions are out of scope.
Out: 4:29:51
